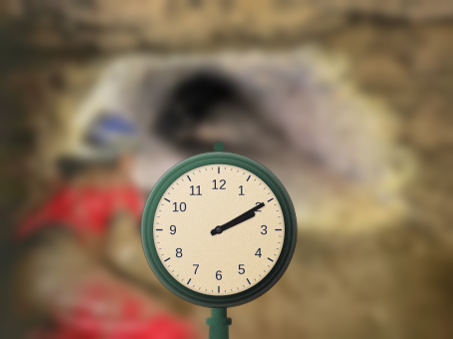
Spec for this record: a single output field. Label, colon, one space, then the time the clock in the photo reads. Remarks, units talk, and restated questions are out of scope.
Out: 2:10
